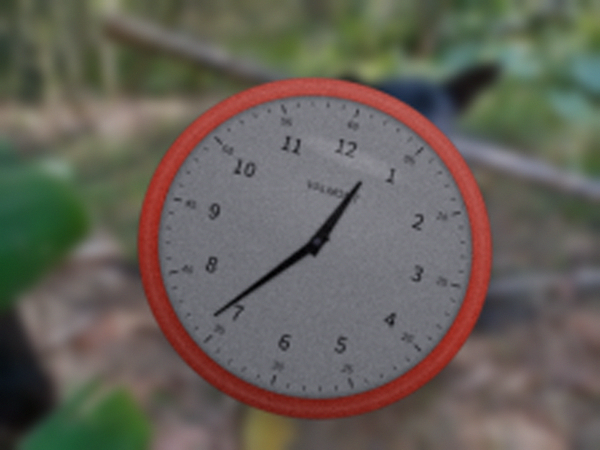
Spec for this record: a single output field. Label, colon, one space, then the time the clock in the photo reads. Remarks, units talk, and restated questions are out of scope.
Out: 12:36
